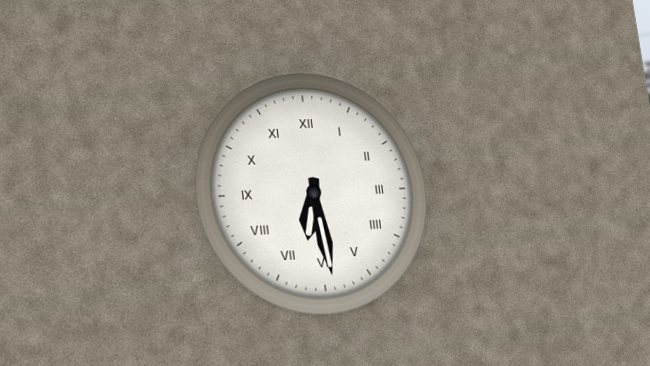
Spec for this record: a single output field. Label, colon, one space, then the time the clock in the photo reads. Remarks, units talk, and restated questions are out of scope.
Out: 6:29
